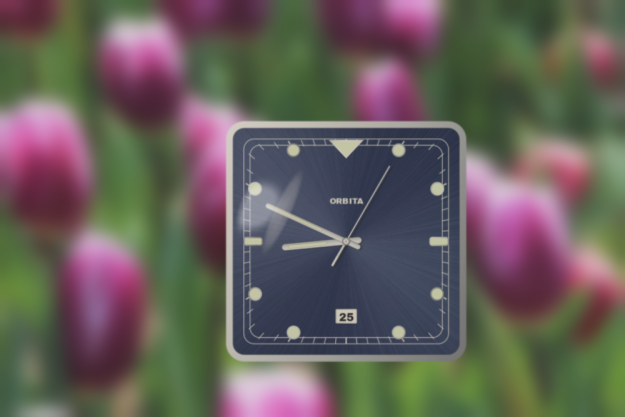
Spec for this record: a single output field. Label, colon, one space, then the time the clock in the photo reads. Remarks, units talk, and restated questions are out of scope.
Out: 8:49:05
